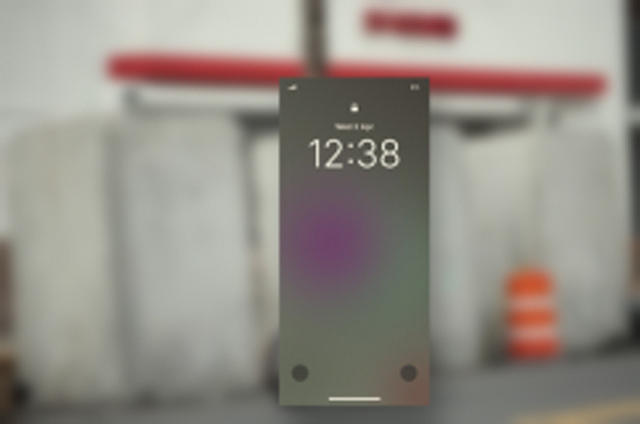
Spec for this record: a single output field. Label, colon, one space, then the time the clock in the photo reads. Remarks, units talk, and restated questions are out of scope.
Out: 12:38
